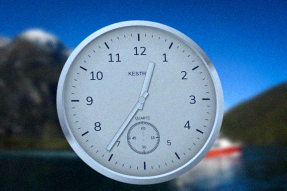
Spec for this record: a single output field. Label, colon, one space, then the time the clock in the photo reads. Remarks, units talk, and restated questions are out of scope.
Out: 12:36
